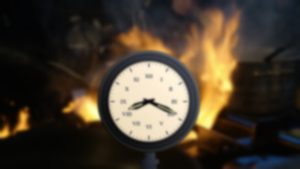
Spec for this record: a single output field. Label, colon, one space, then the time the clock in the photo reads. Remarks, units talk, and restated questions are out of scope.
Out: 8:19
